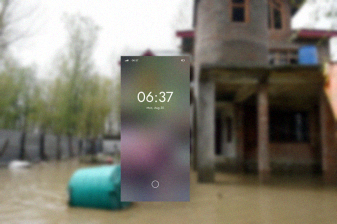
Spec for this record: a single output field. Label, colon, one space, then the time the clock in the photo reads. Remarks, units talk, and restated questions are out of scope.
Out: 6:37
